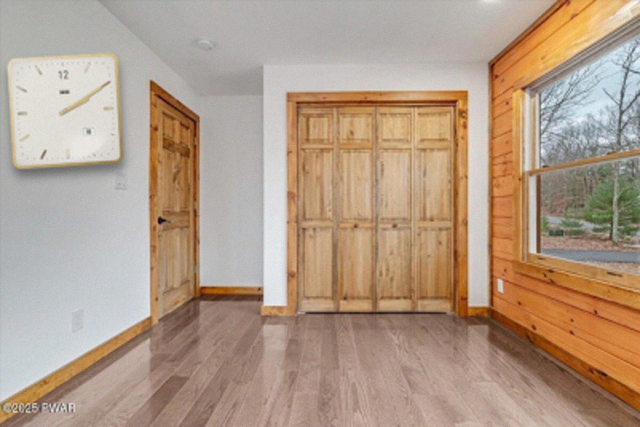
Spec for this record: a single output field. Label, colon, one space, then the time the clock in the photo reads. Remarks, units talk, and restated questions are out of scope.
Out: 2:10
